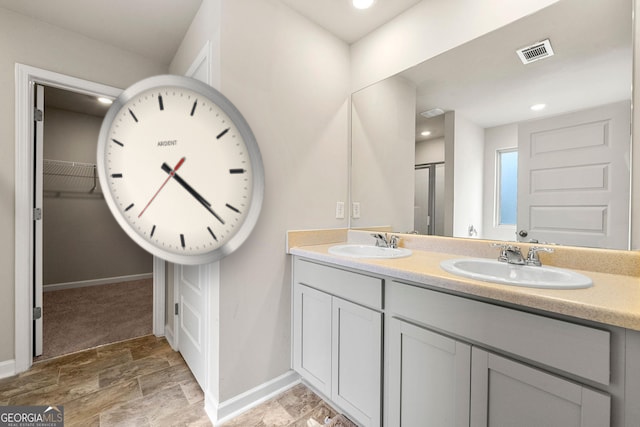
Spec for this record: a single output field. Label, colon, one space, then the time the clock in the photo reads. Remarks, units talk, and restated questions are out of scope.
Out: 4:22:38
